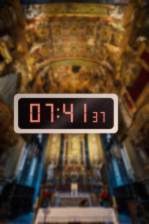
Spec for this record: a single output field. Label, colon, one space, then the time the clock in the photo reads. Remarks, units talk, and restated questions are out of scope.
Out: 7:41:37
